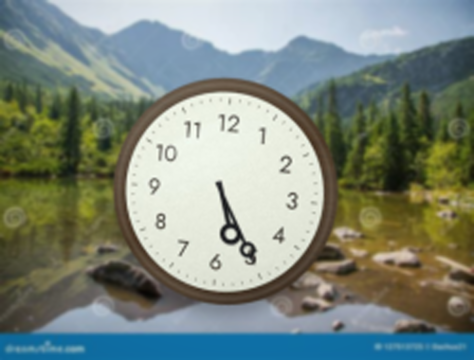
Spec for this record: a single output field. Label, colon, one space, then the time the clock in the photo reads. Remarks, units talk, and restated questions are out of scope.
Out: 5:25
